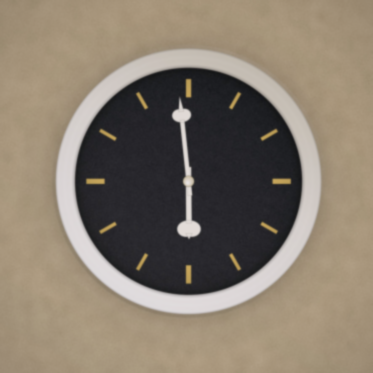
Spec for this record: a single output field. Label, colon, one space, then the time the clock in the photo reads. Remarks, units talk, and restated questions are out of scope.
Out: 5:59
